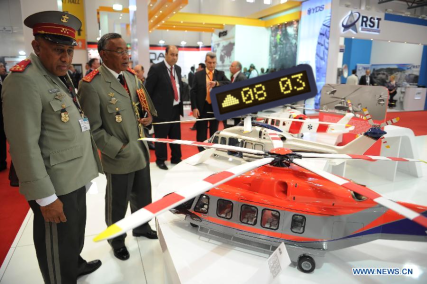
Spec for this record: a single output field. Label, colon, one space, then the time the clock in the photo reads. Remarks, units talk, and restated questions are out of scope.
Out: 8:03
